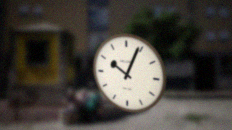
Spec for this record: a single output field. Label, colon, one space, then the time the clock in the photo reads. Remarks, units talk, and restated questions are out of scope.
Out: 10:04
